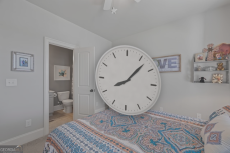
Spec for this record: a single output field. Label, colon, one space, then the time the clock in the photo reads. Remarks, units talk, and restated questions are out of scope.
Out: 8:07
